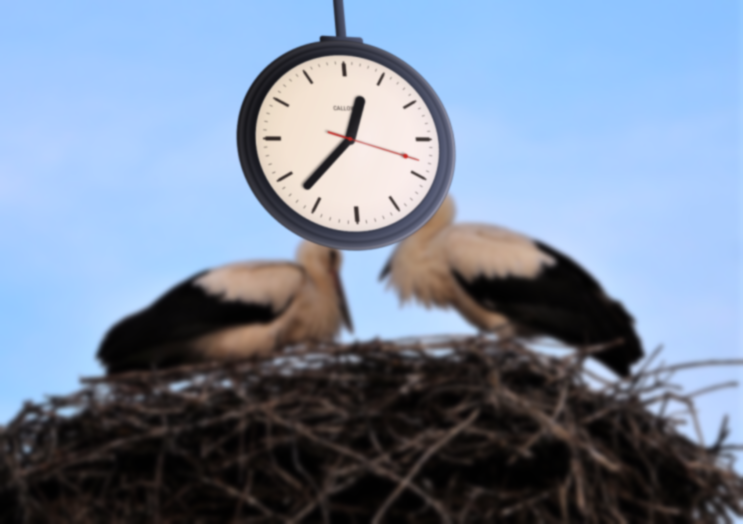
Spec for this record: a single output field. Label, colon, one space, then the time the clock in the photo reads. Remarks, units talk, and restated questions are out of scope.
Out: 12:37:18
